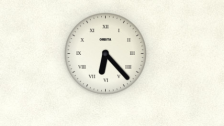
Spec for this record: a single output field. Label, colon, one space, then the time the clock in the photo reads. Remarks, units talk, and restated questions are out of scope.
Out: 6:23
